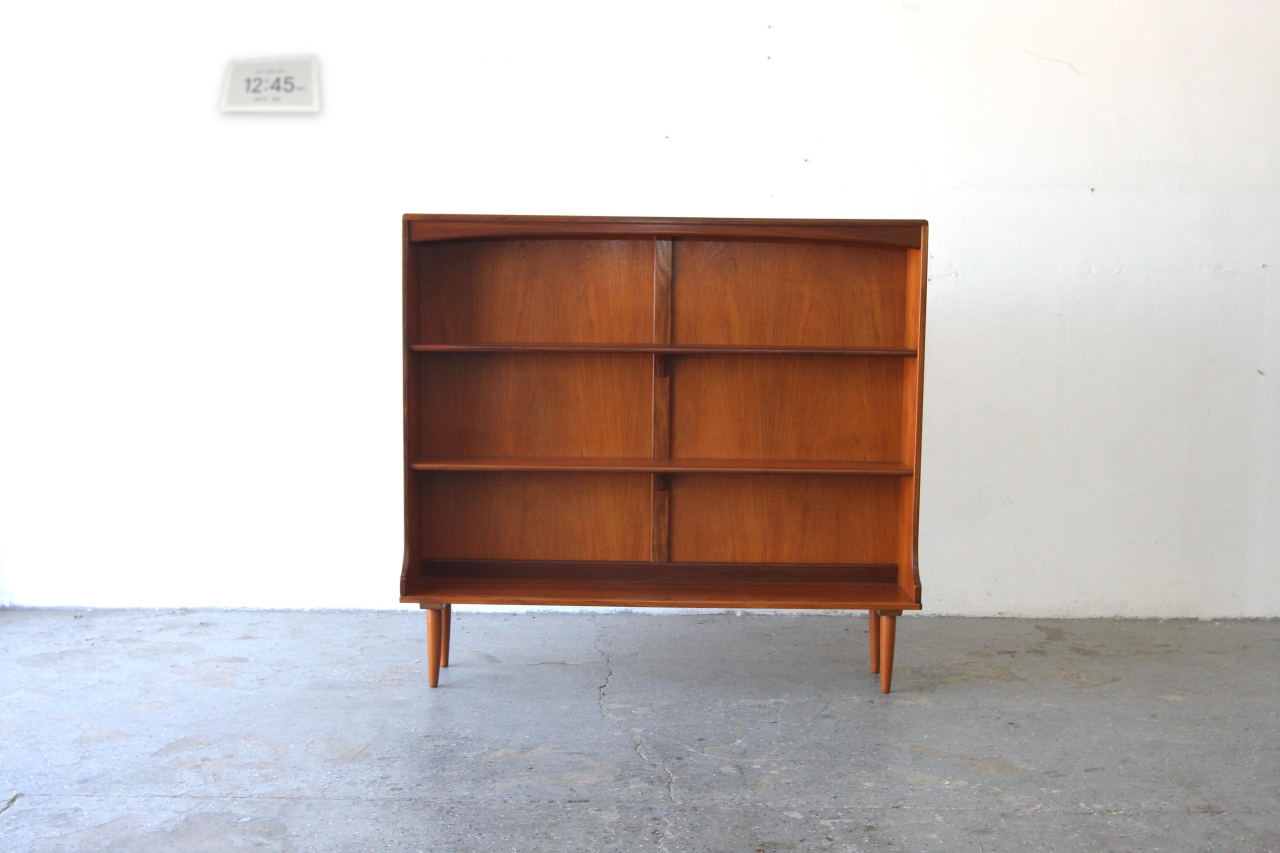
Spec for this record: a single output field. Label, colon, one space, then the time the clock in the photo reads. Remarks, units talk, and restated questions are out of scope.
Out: 12:45
